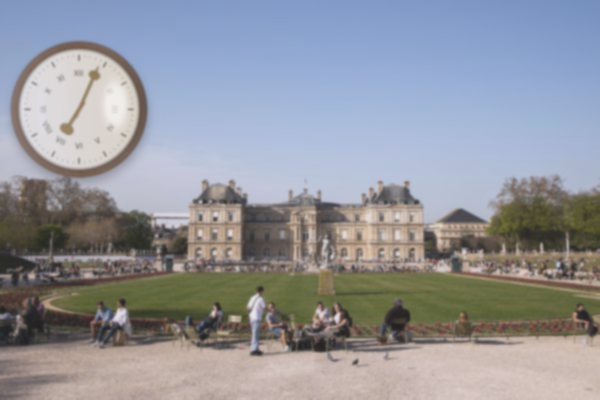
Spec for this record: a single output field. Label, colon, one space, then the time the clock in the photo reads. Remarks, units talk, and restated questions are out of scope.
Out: 7:04
